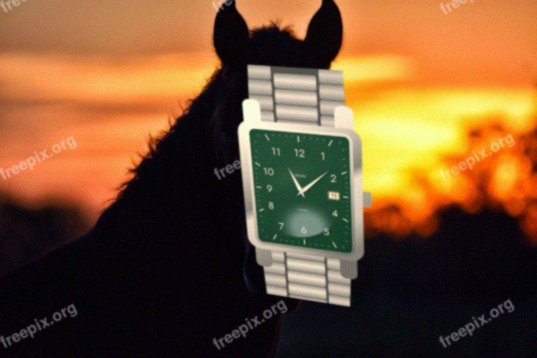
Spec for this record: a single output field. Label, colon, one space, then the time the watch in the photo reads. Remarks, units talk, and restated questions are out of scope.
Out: 11:08
